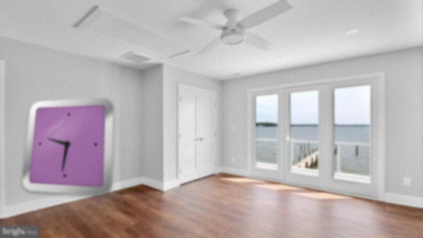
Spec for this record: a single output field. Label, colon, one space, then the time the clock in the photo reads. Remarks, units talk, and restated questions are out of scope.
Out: 9:31
